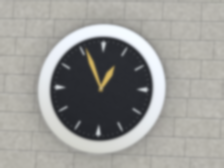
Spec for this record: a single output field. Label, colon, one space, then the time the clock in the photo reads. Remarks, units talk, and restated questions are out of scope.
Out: 12:56
